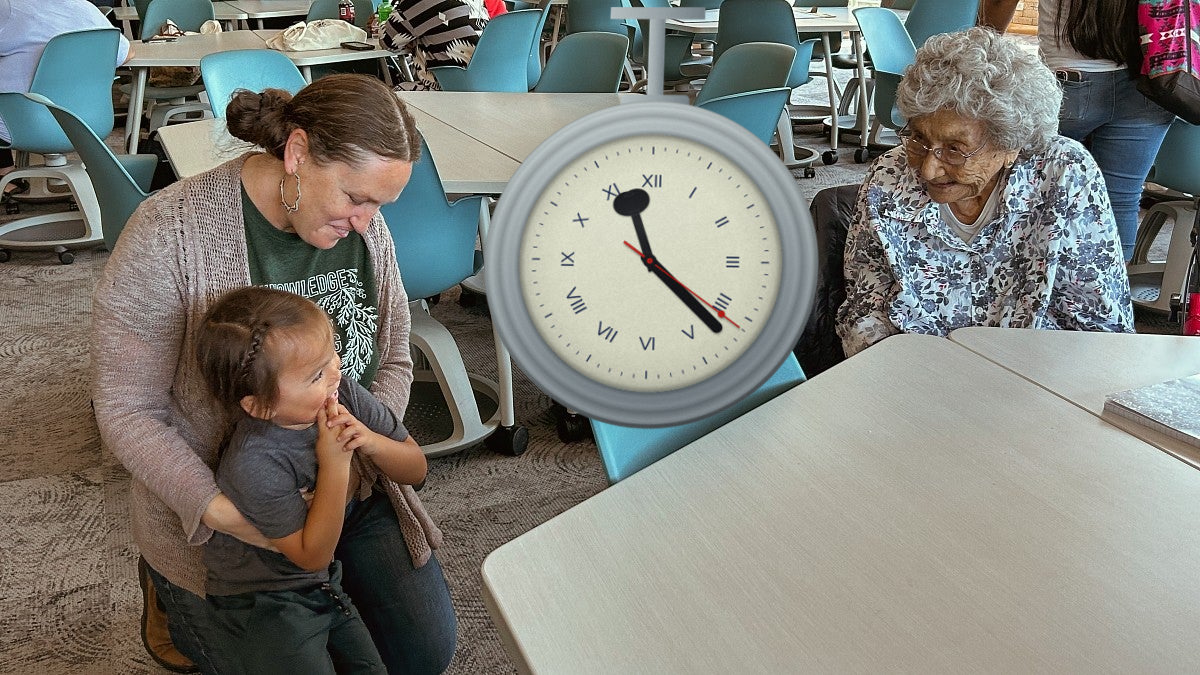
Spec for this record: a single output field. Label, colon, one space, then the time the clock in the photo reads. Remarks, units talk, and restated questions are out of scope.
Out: 11:22:21
